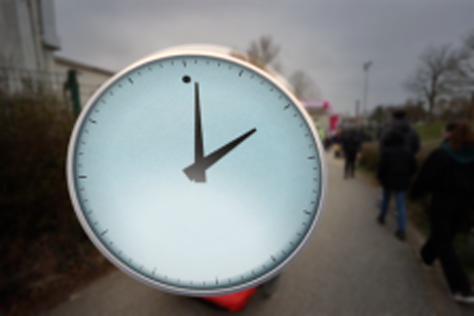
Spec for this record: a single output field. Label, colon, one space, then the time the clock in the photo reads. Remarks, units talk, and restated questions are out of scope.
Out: 2:01
